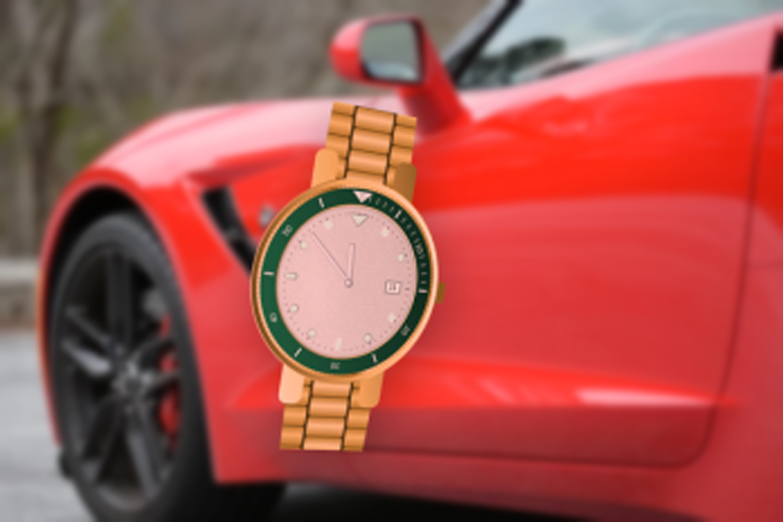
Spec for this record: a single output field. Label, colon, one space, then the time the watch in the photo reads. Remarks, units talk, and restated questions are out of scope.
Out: 11:52
